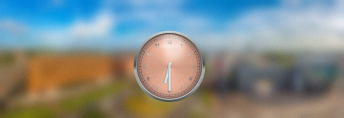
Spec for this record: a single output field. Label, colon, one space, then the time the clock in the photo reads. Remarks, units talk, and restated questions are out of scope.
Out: 6:30
